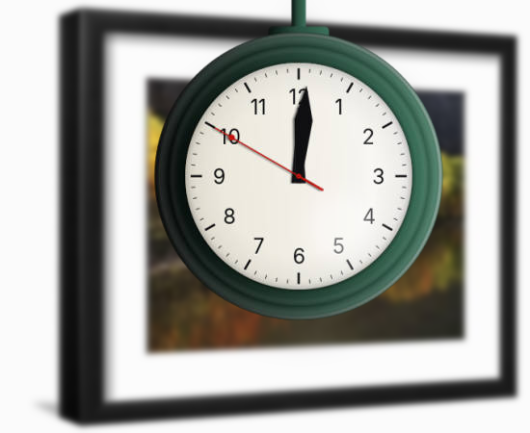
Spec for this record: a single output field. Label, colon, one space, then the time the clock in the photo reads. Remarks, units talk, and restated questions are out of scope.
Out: 12:00:50
